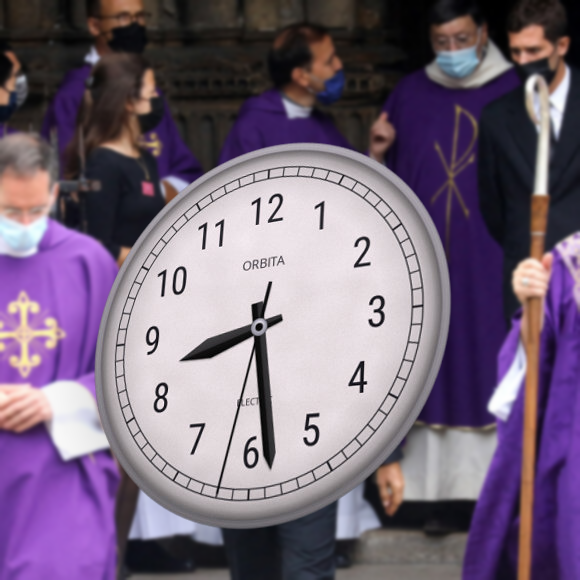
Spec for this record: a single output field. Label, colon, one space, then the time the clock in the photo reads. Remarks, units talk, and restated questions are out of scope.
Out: 8:28:32
